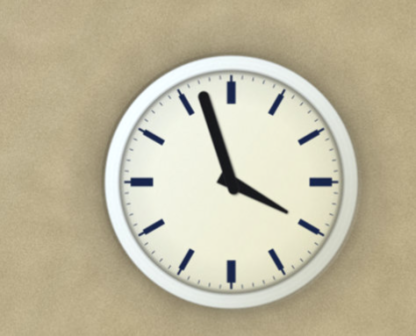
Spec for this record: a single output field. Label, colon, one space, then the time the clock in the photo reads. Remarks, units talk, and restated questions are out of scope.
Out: 3:57
